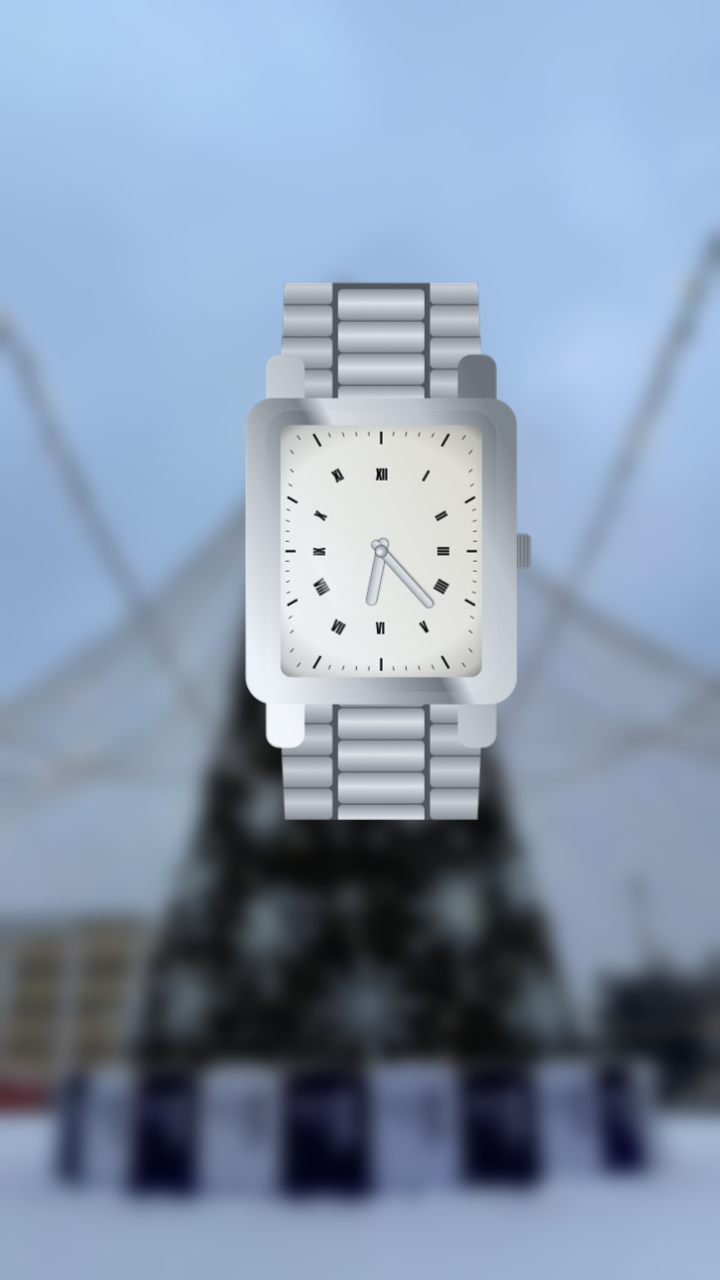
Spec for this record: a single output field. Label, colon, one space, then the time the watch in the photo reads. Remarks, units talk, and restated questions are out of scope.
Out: 6:23
